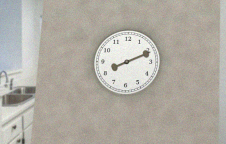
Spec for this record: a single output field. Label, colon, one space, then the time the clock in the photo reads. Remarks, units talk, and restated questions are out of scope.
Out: 8:11
